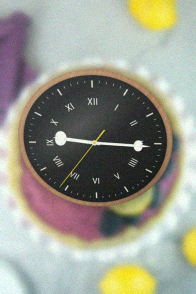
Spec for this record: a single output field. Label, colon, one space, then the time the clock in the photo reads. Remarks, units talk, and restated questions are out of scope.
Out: 9:15:36
